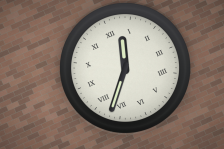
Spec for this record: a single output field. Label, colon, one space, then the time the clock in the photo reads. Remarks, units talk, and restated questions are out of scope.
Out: 12:37
